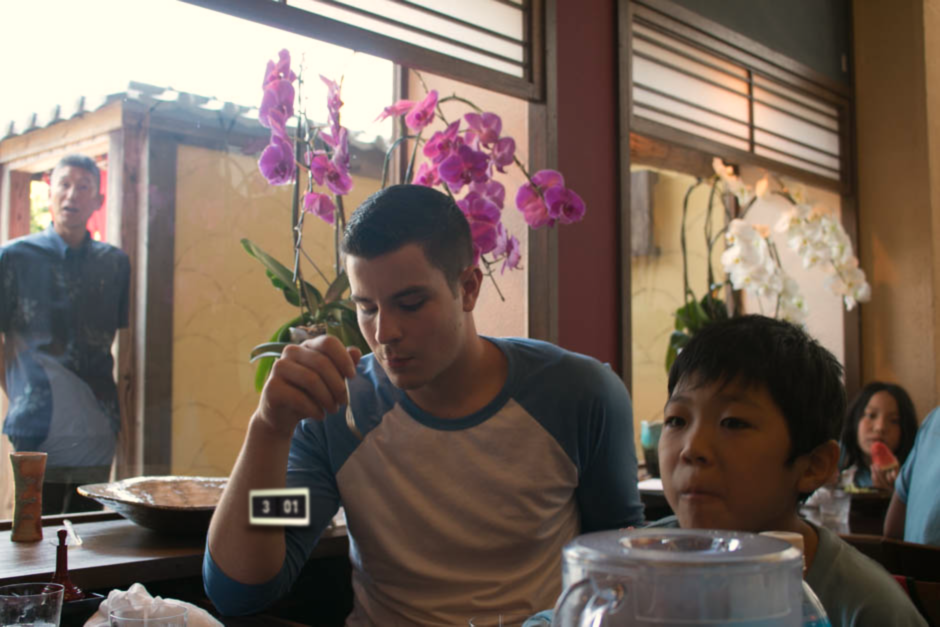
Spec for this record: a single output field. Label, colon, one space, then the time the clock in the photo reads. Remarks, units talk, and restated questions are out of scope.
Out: 3:01
